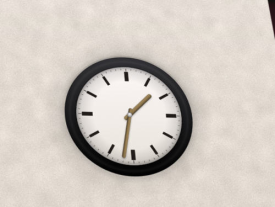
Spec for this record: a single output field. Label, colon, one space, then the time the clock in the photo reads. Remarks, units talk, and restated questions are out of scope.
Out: 1:32
